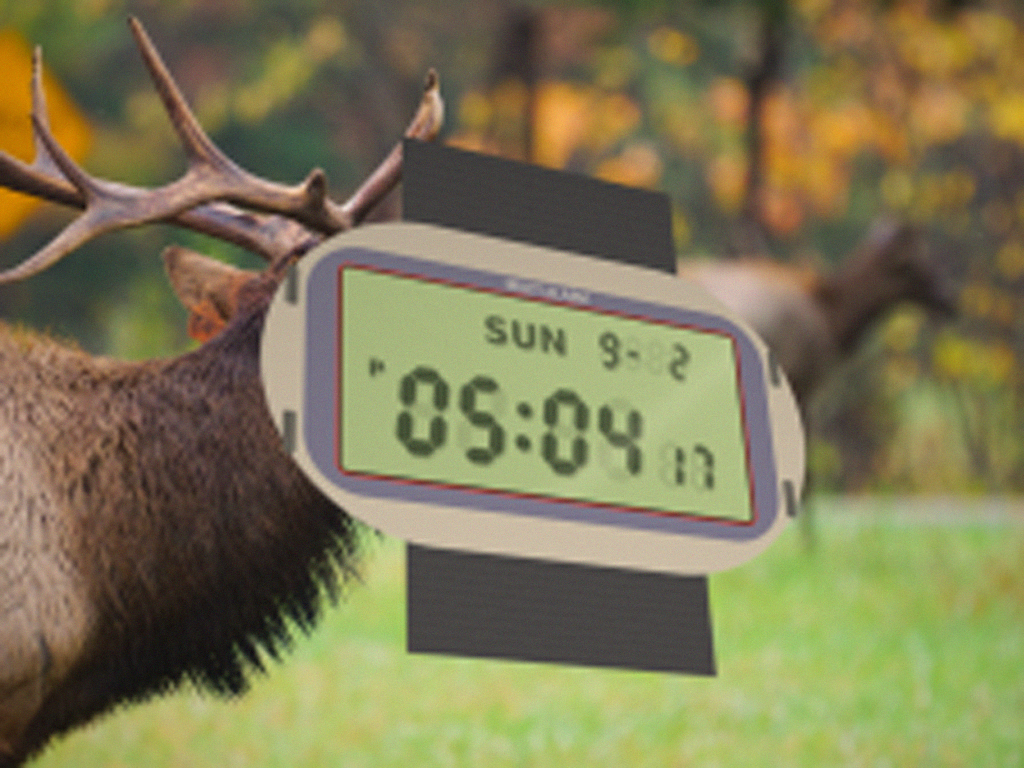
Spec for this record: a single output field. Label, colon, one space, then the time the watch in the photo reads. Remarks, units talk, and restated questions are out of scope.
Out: 5:04:17
